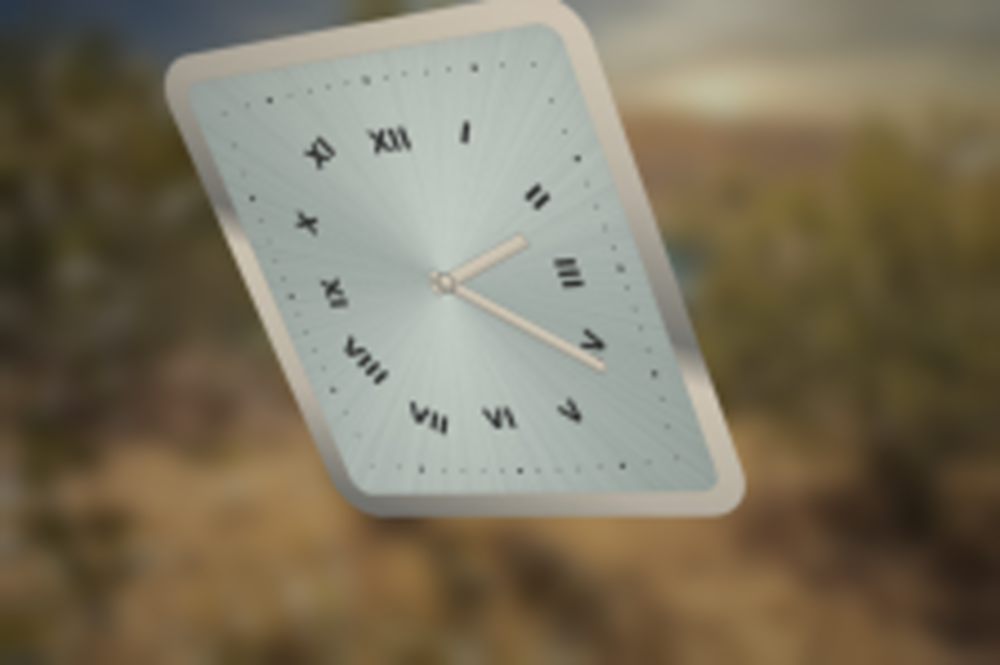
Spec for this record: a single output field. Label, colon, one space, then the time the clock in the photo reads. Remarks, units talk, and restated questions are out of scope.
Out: 2:21
